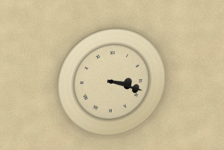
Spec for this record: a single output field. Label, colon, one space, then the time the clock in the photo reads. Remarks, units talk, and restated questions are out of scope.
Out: 3:18
